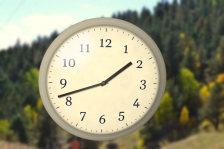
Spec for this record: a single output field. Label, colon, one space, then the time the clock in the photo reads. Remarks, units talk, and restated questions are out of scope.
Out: 1:42
